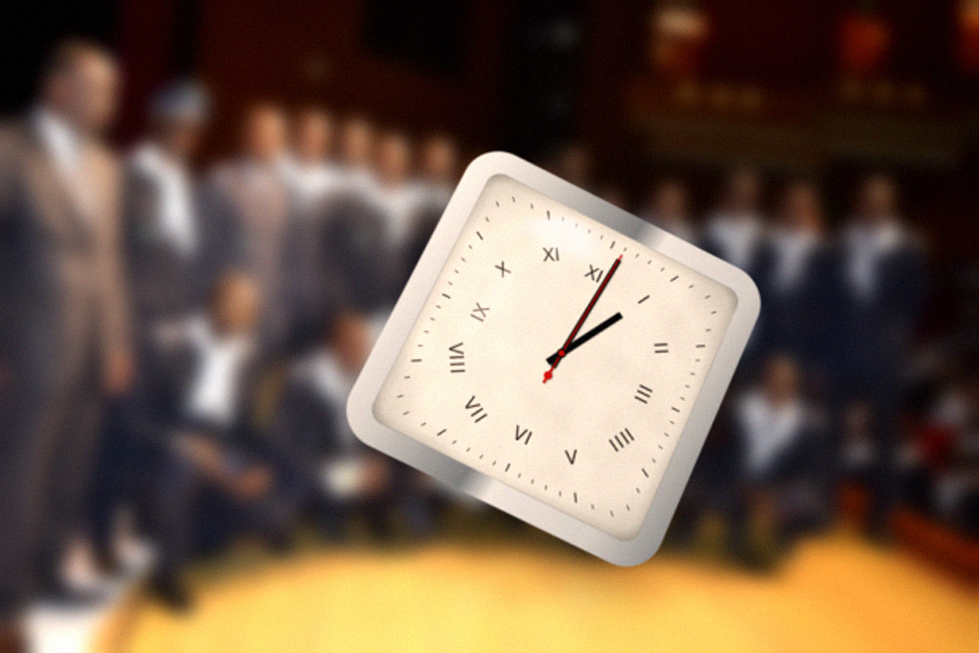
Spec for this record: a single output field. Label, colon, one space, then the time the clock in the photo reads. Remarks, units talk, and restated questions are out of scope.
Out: 1:01:01
